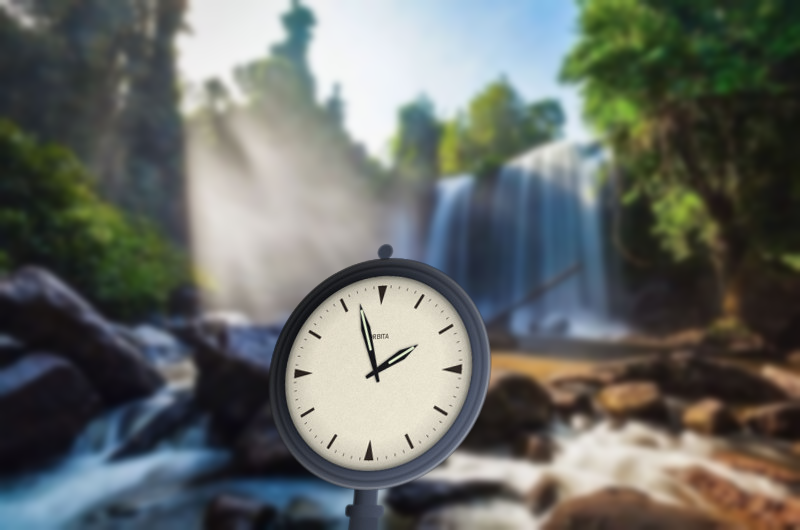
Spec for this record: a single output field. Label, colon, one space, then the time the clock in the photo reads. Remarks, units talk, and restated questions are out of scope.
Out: 1:57
